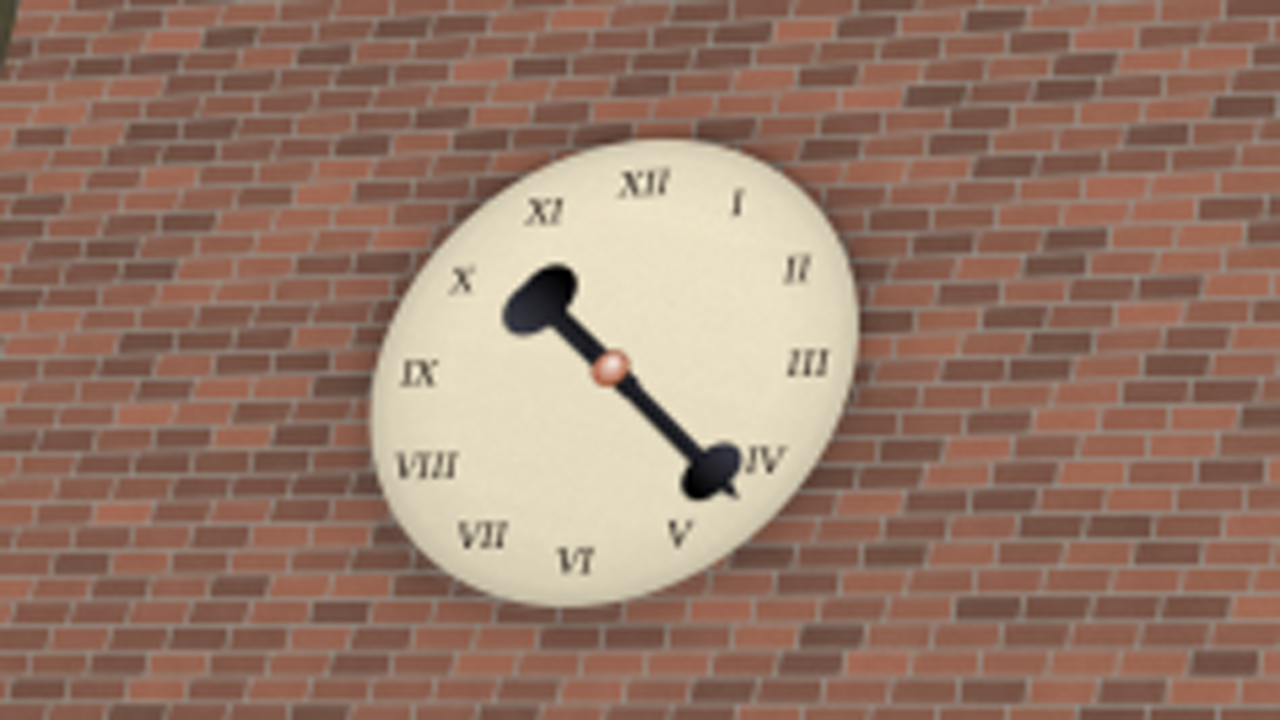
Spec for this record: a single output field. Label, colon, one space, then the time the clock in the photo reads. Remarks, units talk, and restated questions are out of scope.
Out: 10:22
